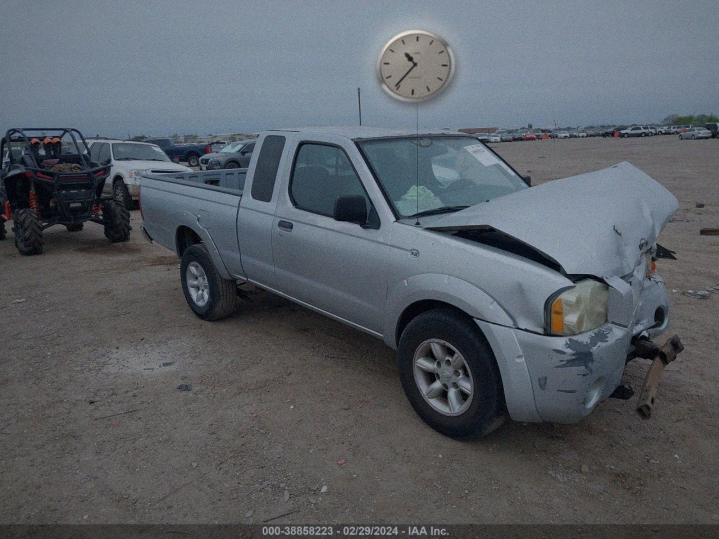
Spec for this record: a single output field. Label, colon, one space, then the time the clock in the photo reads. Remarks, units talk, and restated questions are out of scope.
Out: 10:36
